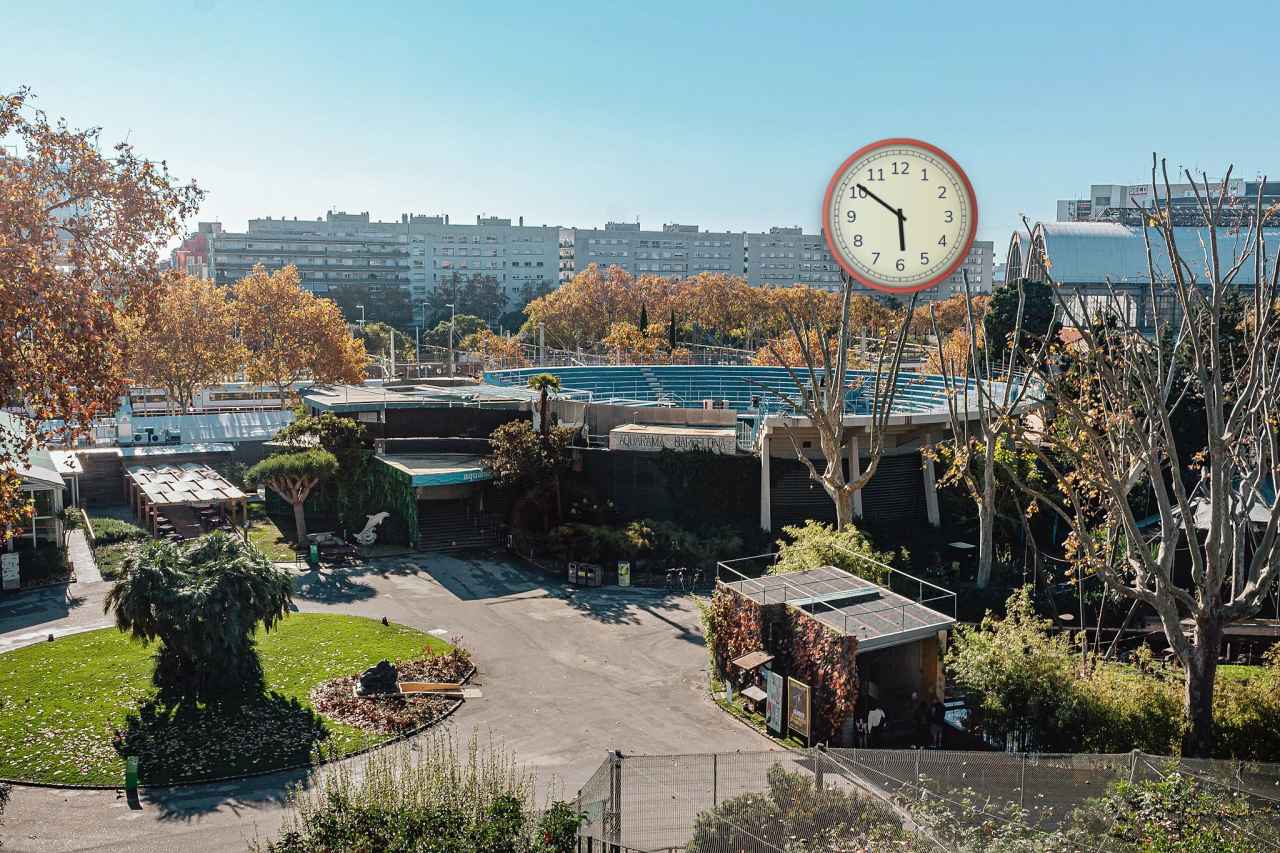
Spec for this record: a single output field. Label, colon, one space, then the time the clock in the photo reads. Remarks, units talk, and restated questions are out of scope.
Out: 5:51
